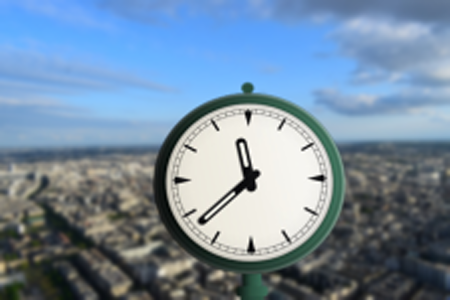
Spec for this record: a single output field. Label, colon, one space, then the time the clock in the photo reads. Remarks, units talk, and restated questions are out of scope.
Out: 11:38
